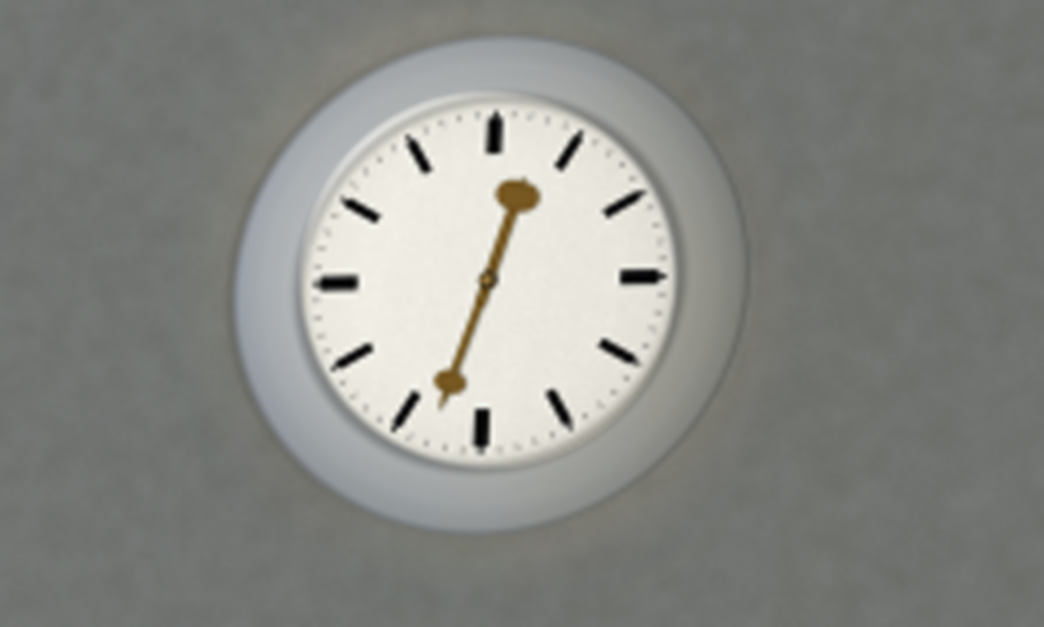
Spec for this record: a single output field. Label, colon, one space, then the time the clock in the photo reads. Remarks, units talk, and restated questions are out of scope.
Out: 12:33
